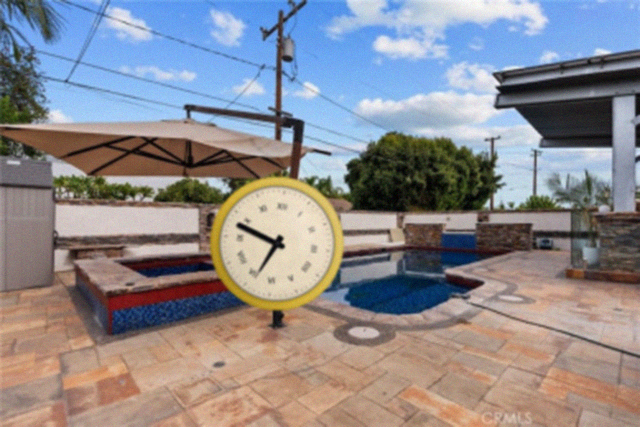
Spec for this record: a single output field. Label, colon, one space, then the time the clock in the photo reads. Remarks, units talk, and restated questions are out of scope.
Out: 6:48
